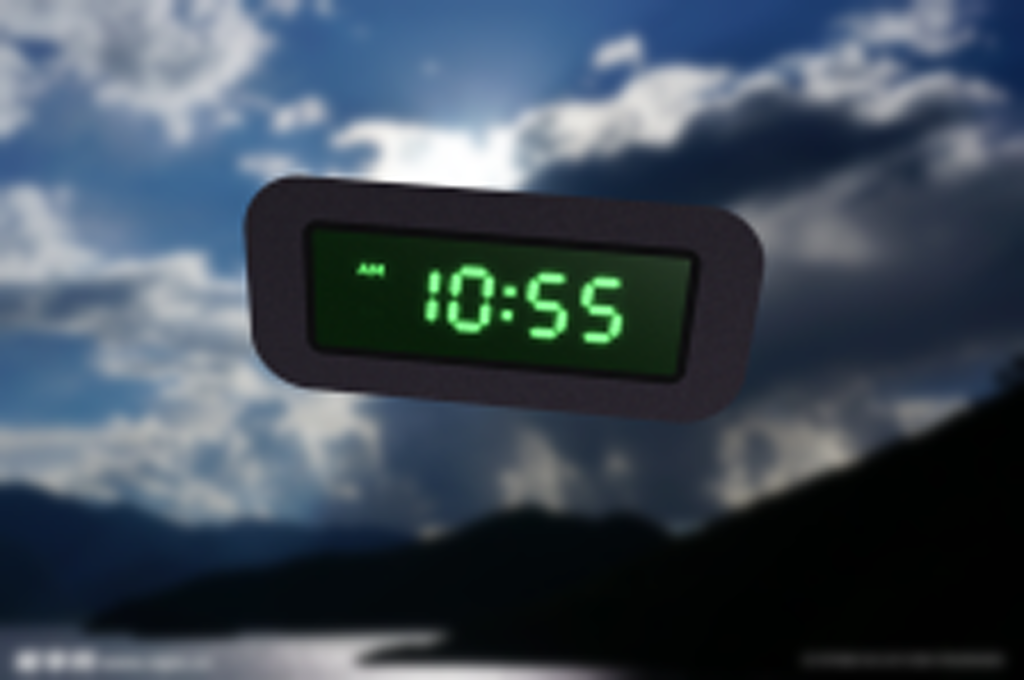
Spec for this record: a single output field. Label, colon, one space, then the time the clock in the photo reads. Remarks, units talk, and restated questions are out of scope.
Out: 10:55
